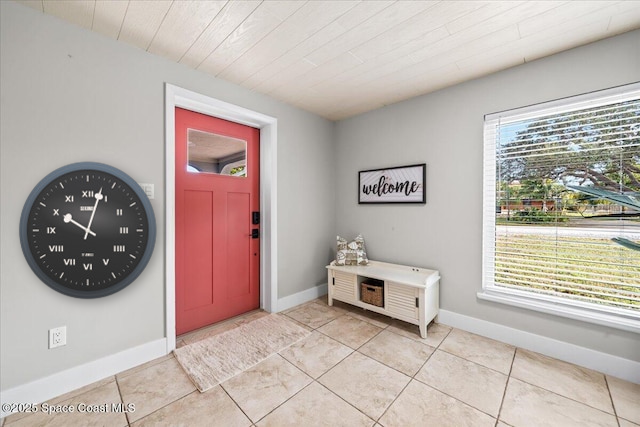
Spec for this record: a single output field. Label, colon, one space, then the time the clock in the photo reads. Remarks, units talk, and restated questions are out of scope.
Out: 10:03
